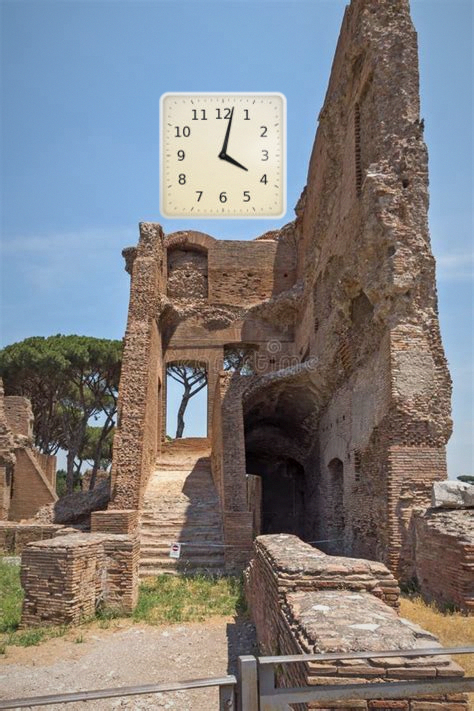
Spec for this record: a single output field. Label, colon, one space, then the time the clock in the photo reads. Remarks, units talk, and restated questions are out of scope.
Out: 4:02
